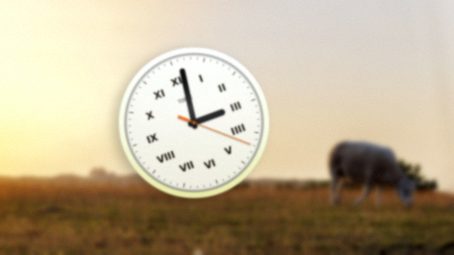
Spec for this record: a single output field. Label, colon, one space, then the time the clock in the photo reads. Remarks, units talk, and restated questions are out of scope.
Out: 3:01:22
